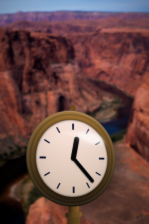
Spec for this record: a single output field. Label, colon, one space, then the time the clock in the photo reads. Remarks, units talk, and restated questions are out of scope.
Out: 12:23
